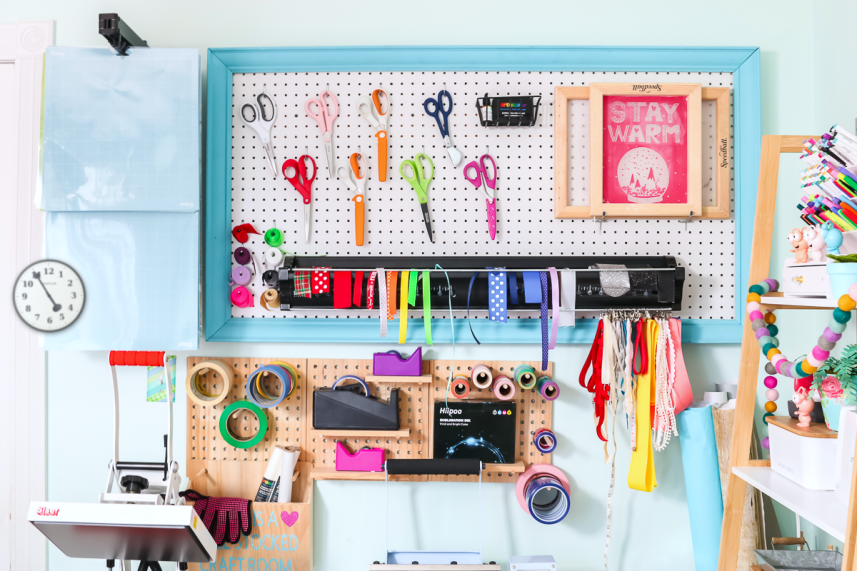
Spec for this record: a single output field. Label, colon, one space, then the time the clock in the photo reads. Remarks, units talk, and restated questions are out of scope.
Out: 4:55
